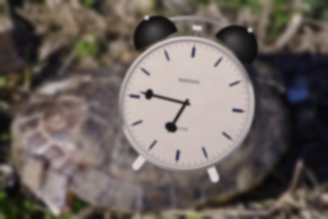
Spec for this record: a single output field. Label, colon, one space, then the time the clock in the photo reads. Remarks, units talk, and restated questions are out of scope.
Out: 6:46
